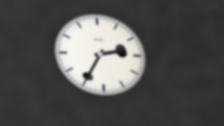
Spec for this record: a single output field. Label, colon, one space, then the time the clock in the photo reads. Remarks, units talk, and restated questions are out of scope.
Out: 2:35
